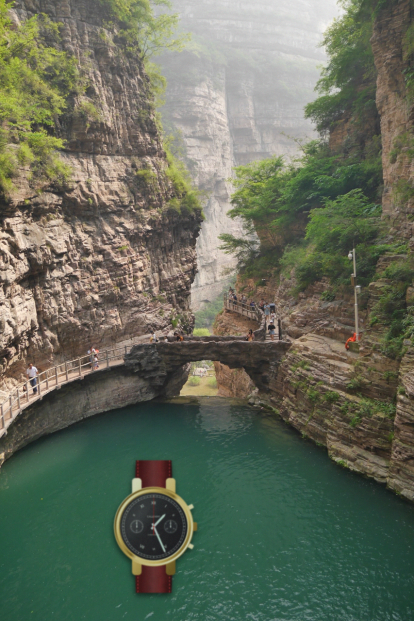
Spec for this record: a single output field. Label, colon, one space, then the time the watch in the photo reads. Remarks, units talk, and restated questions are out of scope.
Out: 1:26
